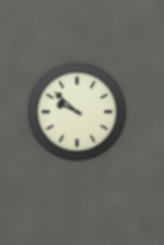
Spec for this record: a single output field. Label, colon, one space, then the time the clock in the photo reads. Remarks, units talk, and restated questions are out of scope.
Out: 9:52
